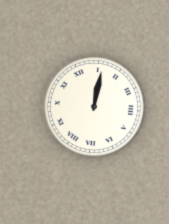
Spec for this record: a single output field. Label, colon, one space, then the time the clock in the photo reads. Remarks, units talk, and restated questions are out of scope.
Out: 1:06
